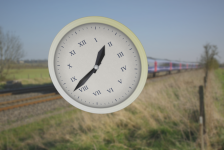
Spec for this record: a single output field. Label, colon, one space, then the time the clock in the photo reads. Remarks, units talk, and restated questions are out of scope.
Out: 1:42
